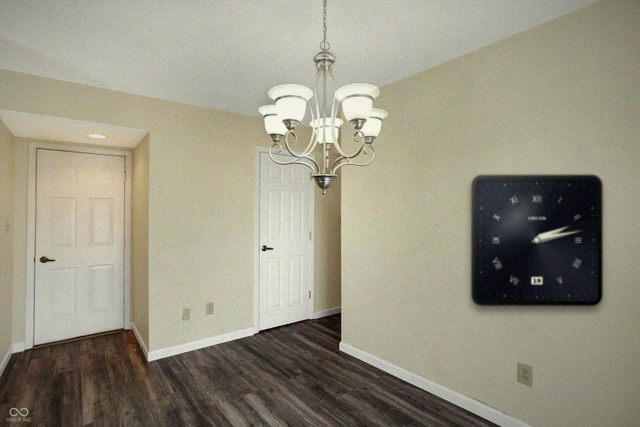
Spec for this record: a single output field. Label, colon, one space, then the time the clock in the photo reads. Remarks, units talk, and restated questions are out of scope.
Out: 2:13
